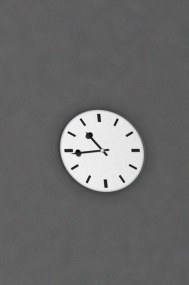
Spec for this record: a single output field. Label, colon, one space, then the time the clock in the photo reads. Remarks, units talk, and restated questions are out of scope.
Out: 10:44
